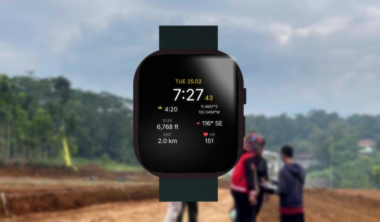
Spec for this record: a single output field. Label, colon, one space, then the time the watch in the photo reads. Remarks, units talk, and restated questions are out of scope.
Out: 7:27
